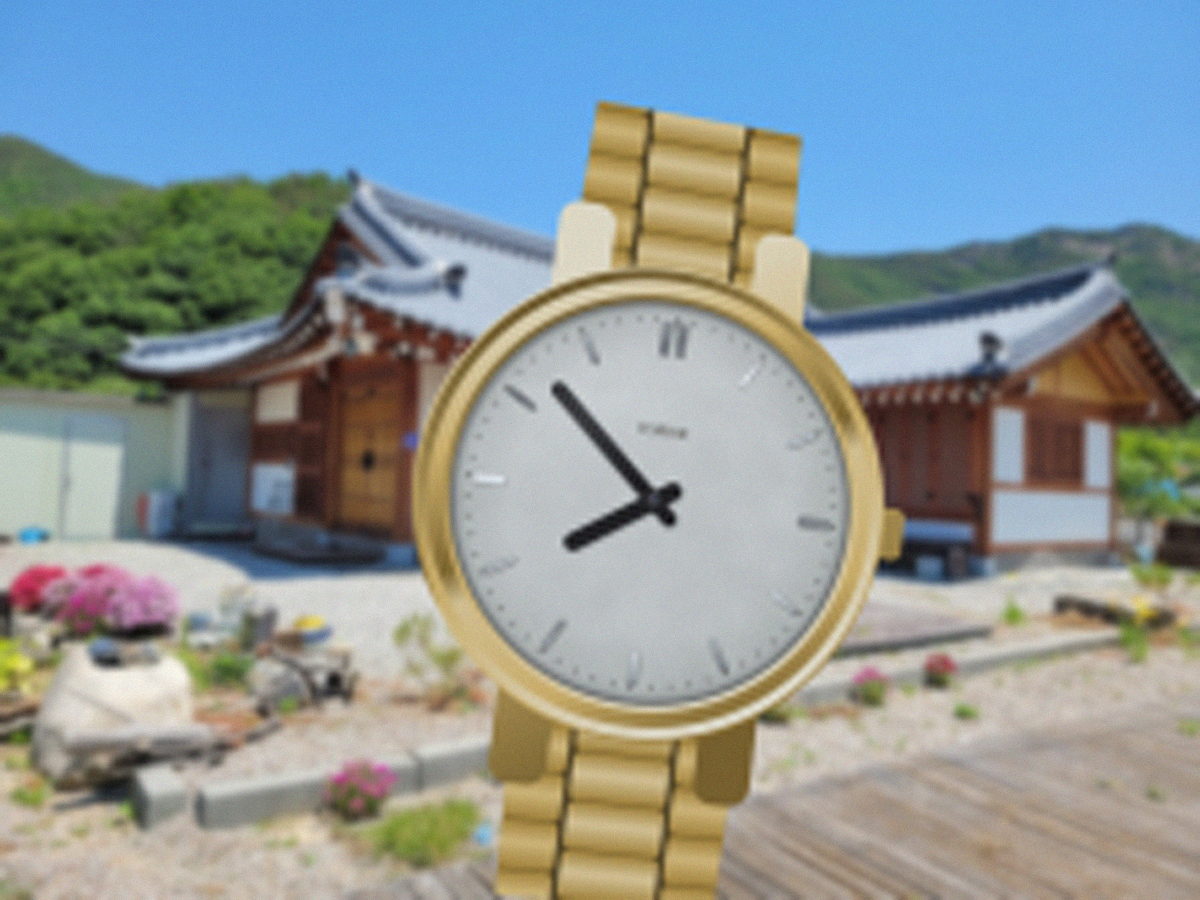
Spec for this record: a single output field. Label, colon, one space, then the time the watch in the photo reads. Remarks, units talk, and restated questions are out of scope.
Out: 7:52
